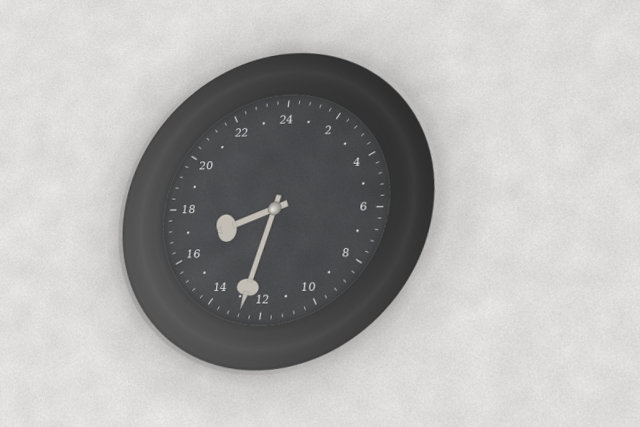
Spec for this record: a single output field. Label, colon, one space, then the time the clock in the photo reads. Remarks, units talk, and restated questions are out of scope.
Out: 16:32
